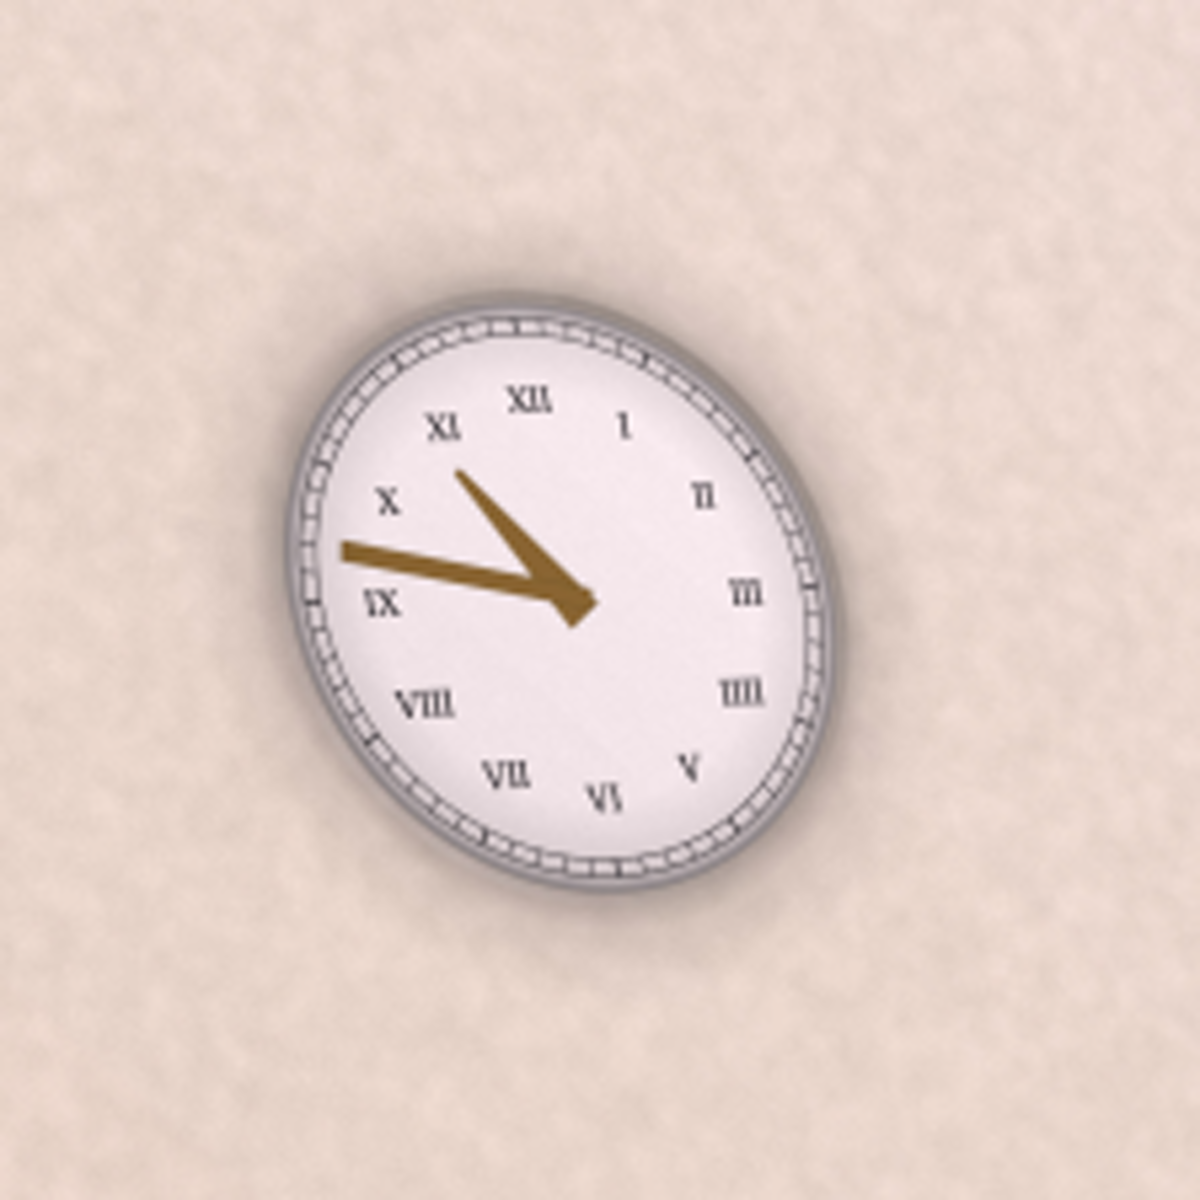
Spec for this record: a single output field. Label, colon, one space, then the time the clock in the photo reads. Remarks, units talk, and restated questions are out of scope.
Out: 10:47
